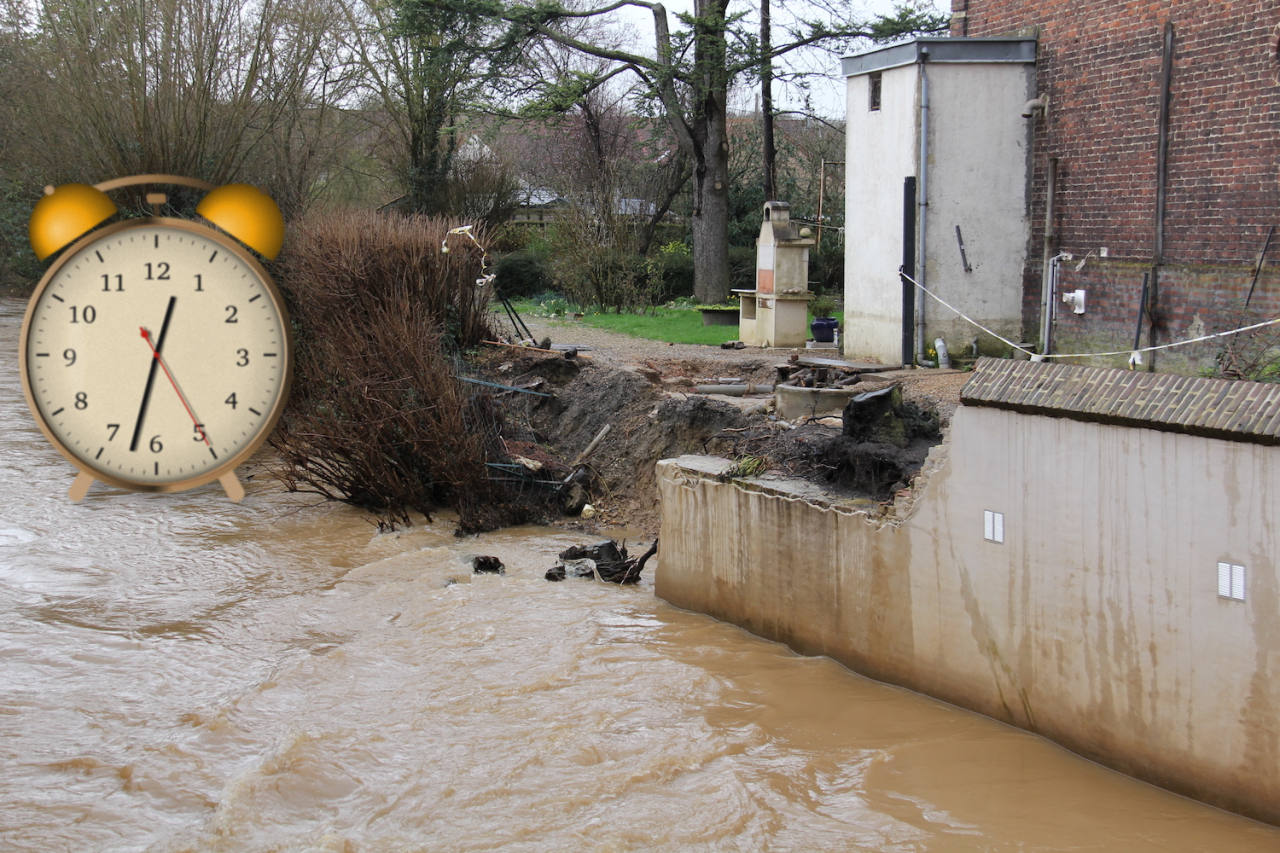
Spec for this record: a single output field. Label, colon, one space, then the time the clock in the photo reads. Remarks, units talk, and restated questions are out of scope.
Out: 12:32:25
